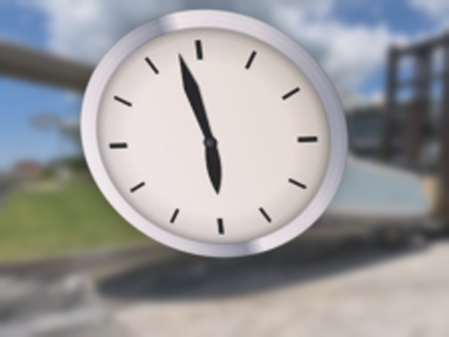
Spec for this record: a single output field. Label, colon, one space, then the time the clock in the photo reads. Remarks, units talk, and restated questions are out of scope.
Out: 5:58
